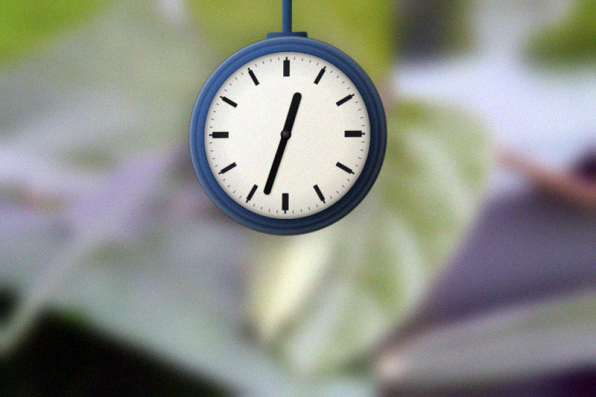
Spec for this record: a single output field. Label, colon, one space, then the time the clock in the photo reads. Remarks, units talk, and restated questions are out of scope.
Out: 12:33
